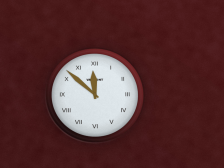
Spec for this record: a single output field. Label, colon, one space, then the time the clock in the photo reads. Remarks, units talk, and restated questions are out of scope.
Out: 11:52
